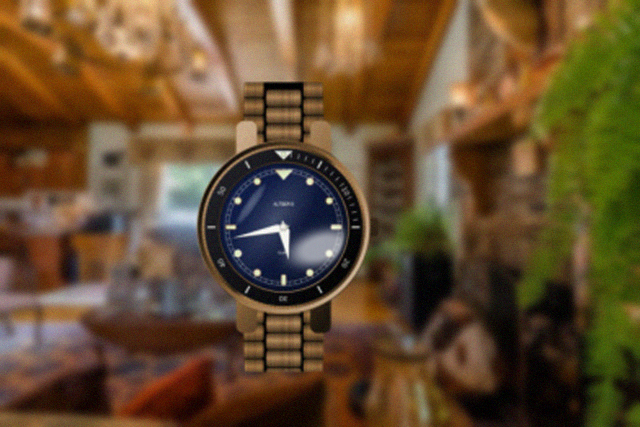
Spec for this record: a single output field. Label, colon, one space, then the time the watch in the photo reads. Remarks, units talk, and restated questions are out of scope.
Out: 5:43
